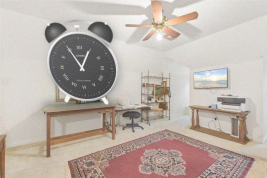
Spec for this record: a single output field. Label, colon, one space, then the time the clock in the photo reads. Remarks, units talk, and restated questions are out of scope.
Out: 12:55
